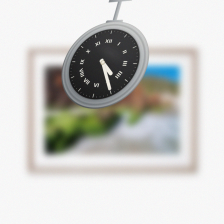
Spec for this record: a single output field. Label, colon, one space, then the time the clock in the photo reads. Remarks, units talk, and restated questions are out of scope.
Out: 4:25
